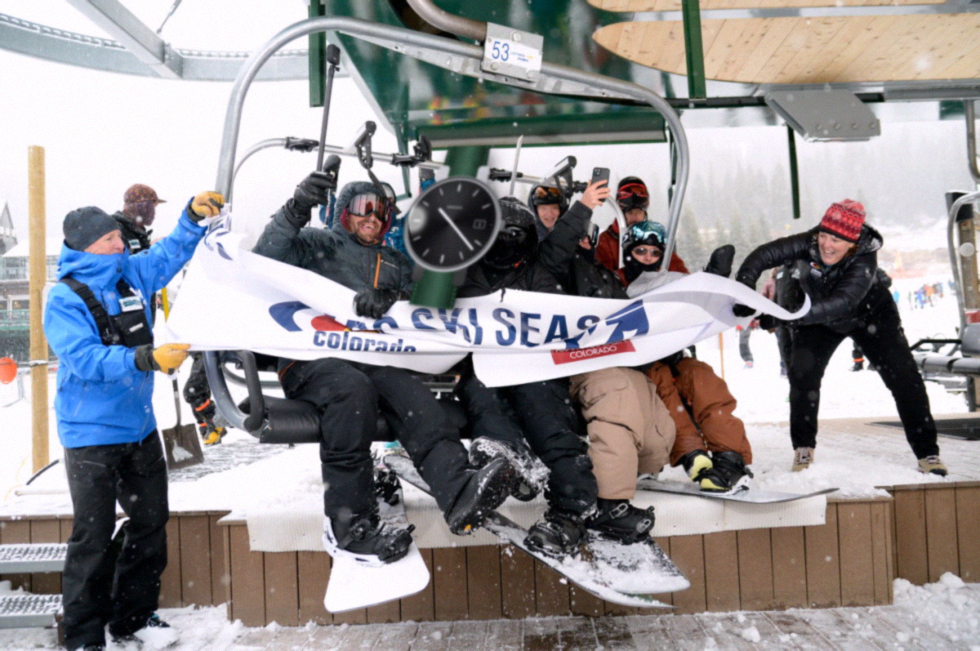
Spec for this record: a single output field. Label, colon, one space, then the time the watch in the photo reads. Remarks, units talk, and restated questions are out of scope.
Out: 10:22
